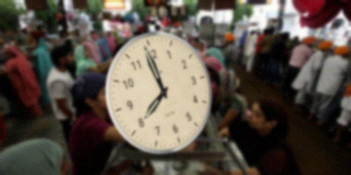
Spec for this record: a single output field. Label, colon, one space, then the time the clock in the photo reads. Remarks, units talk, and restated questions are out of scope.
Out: 7:59
